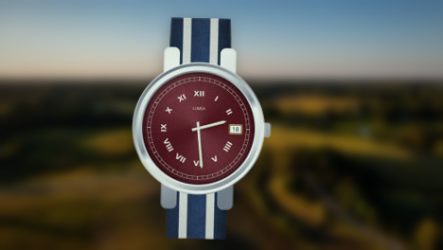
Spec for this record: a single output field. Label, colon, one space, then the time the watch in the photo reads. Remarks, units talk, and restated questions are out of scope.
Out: 2:29
